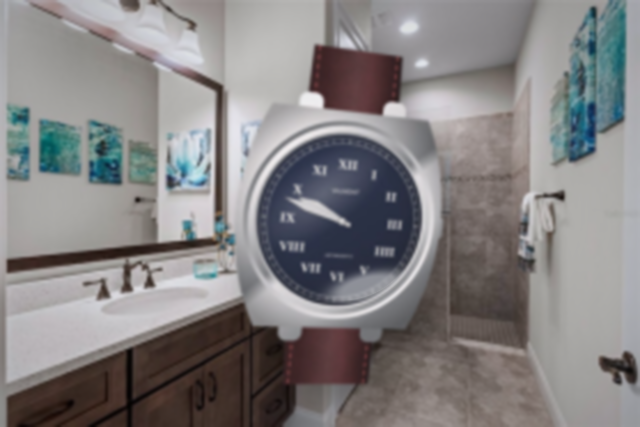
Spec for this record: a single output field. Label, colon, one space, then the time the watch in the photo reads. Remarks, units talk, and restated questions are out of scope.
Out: 9:48
